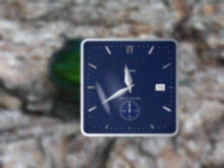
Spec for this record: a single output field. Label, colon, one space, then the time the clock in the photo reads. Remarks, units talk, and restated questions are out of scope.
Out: 11:40
